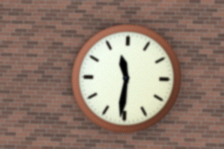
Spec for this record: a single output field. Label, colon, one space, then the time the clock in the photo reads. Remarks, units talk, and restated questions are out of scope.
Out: 11:31
